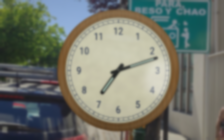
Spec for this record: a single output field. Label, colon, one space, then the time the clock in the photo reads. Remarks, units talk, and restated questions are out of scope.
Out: 7:12
